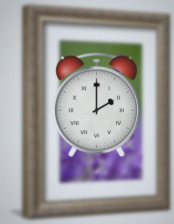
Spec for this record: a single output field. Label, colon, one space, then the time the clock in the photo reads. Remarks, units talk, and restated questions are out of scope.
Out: 2:00
